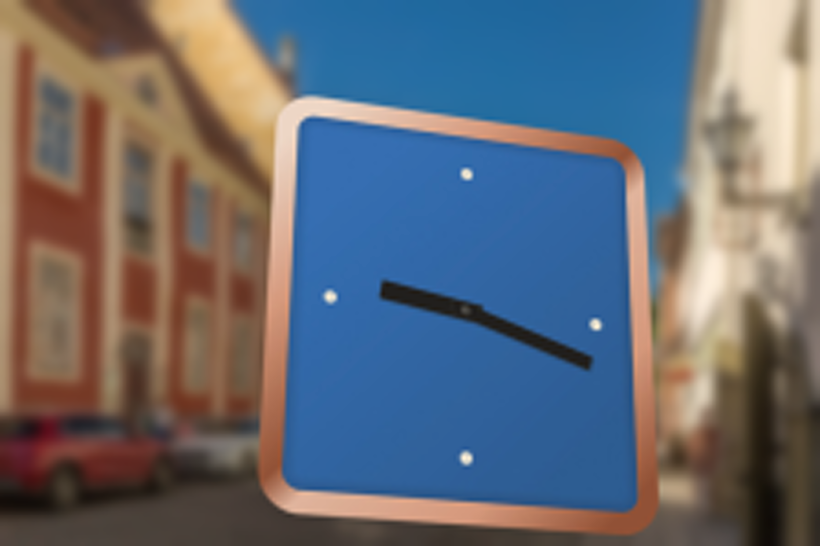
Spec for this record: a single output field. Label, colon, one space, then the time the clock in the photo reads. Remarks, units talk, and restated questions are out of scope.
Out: 9:18
